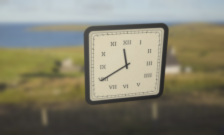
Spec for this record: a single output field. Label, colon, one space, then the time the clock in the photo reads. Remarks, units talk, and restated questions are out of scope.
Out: 11:40
